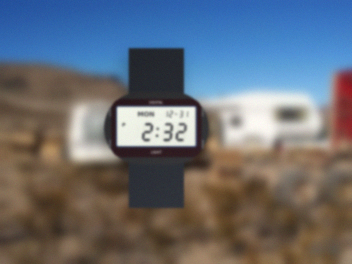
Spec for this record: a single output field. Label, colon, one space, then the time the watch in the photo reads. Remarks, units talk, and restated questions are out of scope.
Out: 2:32
